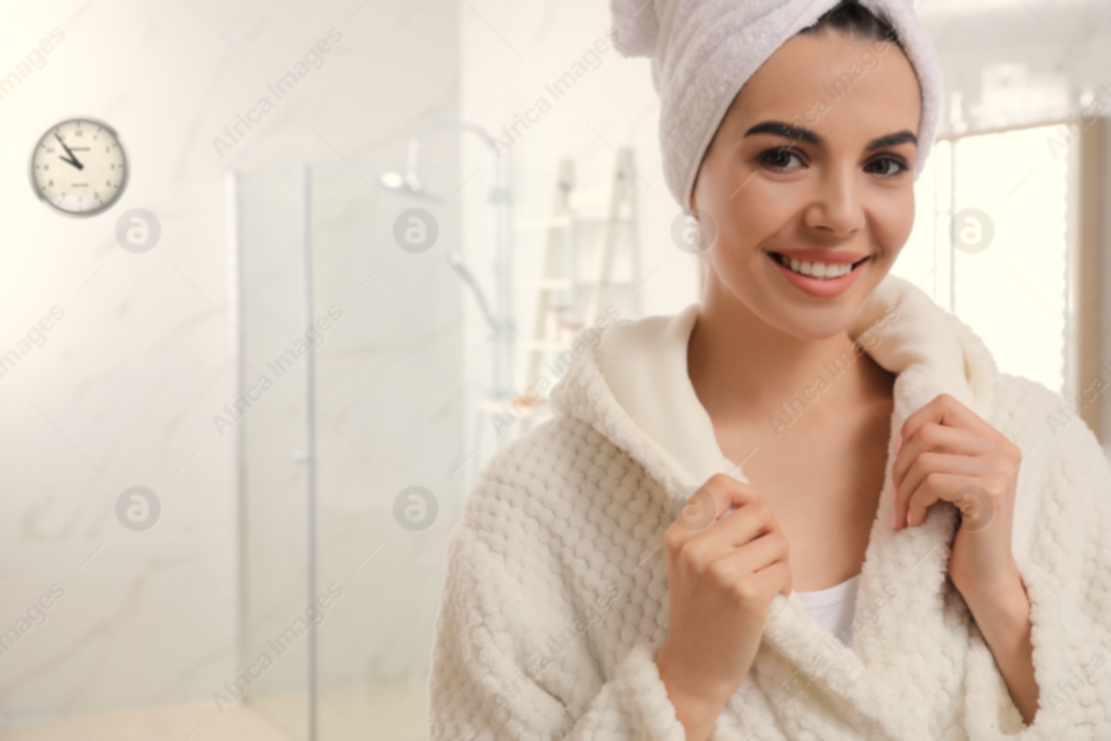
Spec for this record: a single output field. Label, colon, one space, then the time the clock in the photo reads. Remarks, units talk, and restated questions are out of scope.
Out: 9:54
